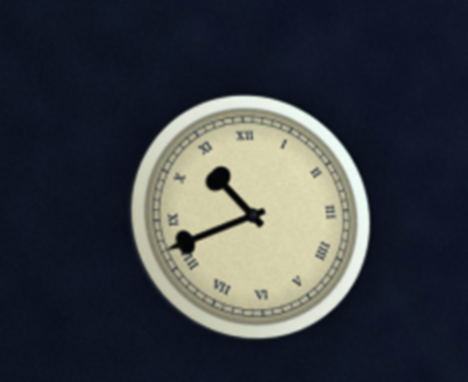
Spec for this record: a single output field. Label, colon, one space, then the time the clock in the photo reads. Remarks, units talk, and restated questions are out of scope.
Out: 10:42
